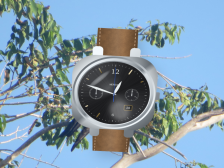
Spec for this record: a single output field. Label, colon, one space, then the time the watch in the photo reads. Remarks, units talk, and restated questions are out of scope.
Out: 12:48
